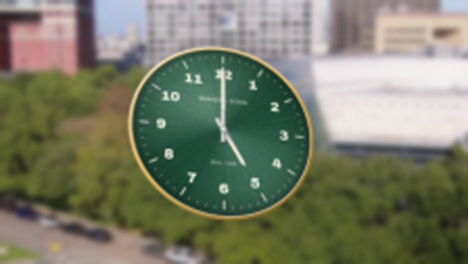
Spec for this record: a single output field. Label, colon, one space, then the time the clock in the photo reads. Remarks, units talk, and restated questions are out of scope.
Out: 5:00
